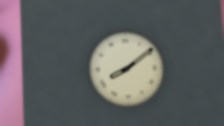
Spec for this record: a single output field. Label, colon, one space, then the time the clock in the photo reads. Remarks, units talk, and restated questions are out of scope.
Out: 8:09
